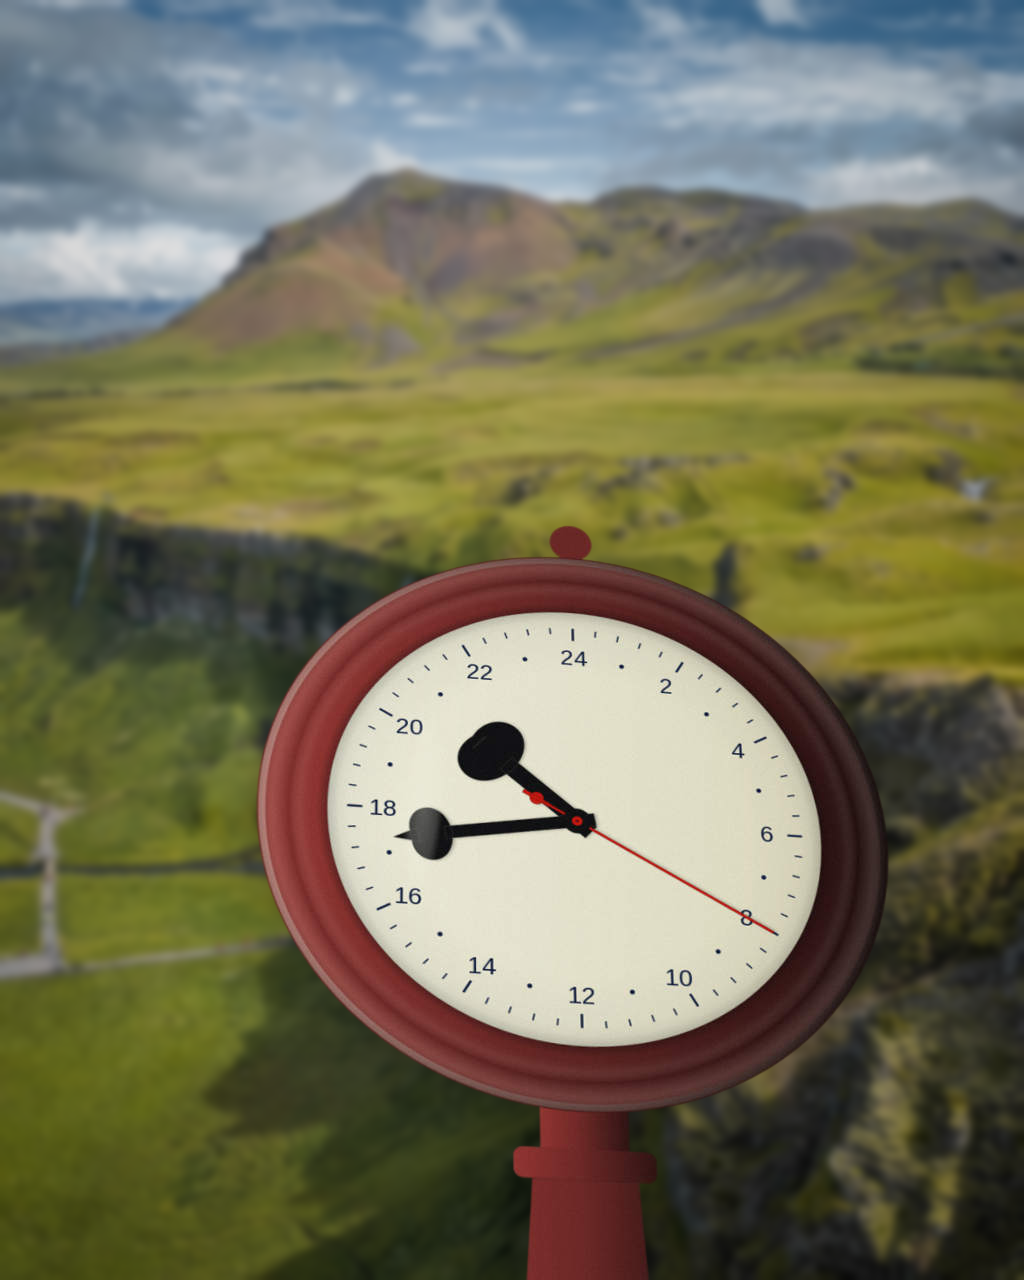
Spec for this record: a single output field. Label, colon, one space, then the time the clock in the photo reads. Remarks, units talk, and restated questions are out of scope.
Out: 20:43:20
